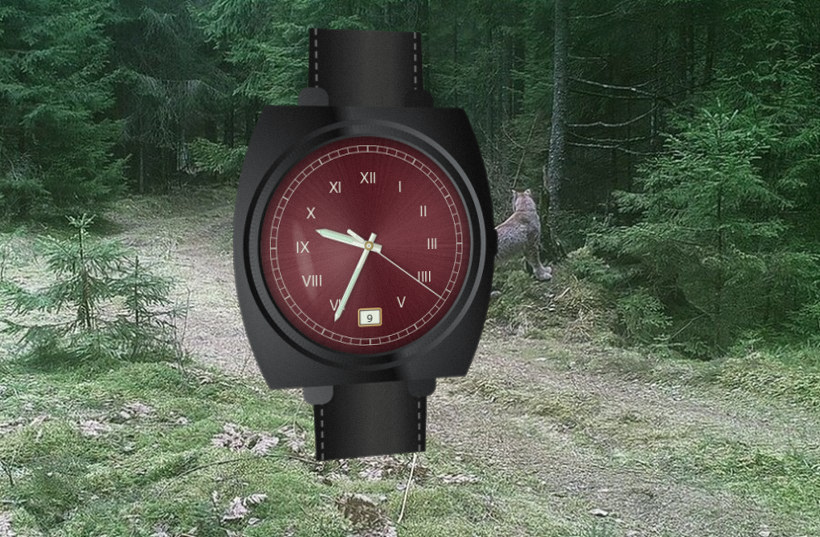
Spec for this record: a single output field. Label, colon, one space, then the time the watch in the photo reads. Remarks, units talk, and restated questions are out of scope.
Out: 9:34:21
